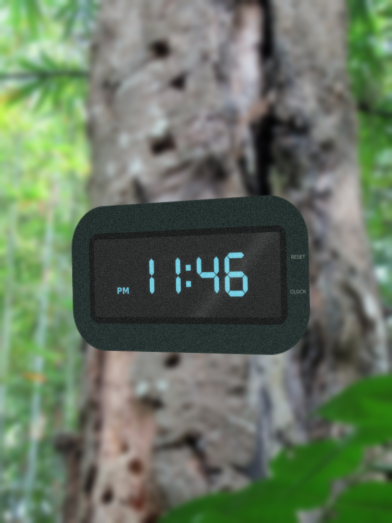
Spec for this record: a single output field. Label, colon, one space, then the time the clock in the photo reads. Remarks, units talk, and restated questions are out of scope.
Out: 11:46
